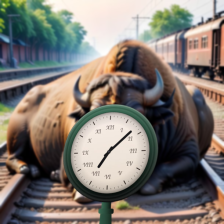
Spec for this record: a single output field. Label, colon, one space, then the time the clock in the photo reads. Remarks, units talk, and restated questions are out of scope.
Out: 7:08
